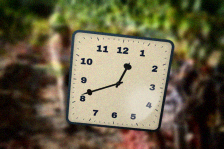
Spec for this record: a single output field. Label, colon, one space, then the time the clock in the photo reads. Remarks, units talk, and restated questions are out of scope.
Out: 12:41
